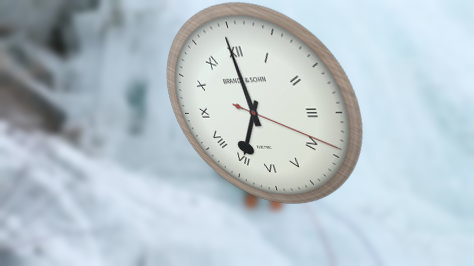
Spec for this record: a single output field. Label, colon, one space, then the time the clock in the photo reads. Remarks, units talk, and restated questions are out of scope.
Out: 6:59:19
